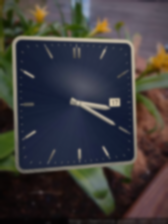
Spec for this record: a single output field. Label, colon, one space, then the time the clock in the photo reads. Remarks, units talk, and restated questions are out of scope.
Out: 3:20
